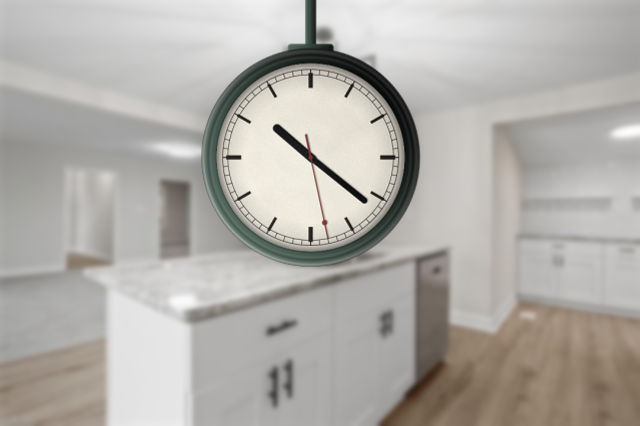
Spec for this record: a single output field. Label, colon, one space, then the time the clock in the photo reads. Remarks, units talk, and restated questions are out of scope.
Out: 10:21:28
